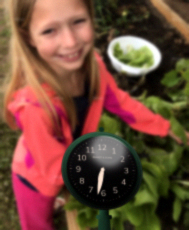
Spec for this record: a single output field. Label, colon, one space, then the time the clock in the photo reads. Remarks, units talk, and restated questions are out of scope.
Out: 6:32
